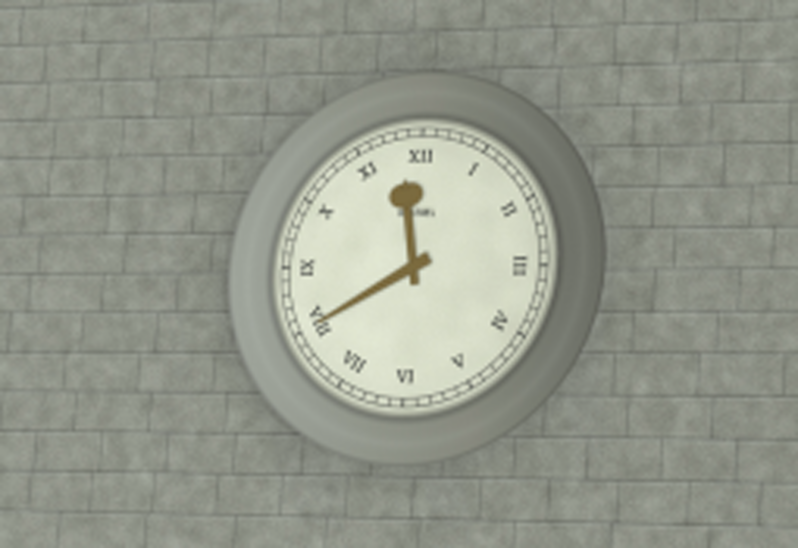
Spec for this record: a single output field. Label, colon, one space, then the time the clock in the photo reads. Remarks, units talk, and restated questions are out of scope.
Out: 11:40
